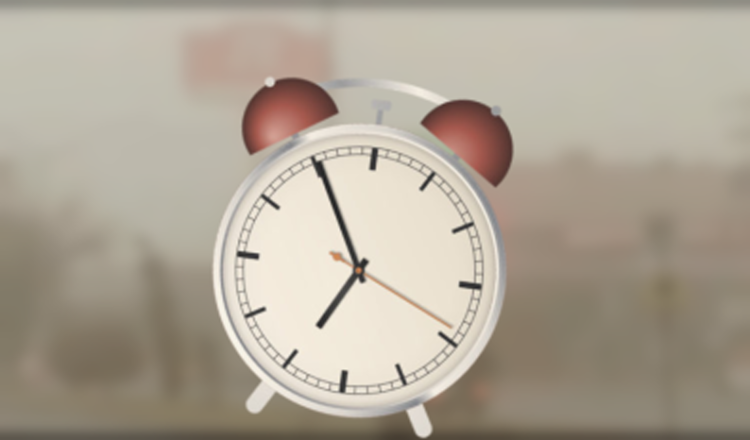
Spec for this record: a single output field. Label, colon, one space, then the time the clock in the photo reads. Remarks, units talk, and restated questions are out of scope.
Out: 6:55:19
